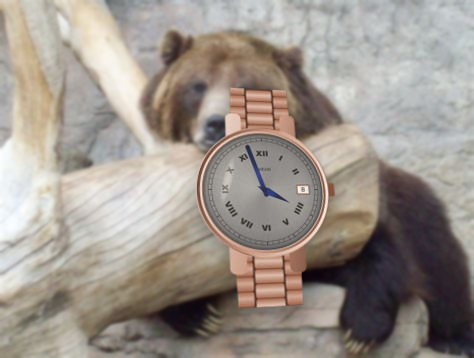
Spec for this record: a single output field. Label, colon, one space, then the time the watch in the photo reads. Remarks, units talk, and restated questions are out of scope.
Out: 3:57
